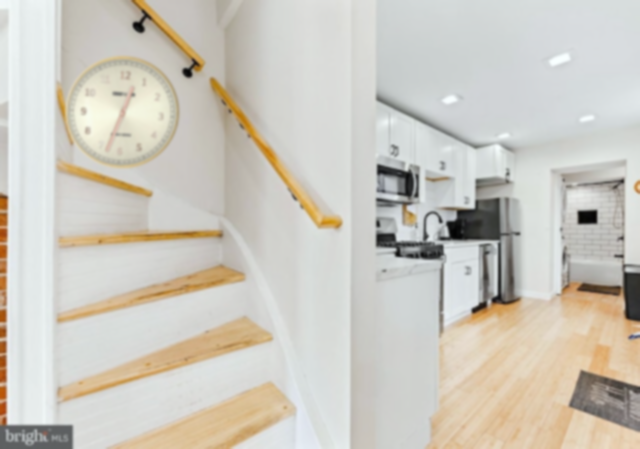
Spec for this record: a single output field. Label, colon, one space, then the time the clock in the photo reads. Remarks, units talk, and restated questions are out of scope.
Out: 12:33
